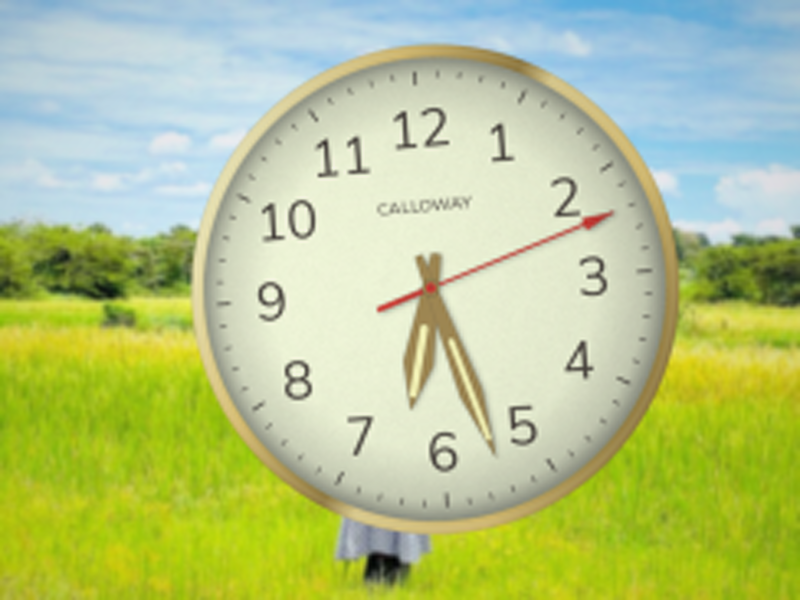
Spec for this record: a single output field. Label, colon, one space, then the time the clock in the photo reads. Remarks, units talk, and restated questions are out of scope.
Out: 6:27:12
